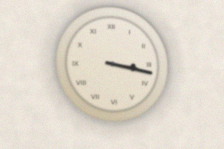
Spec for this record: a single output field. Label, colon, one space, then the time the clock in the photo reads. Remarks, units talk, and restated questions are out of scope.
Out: 3:17
